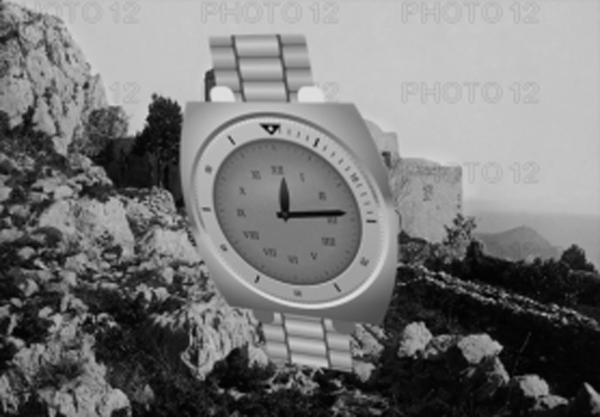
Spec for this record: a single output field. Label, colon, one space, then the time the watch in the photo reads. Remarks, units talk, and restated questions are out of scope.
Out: 12:14
